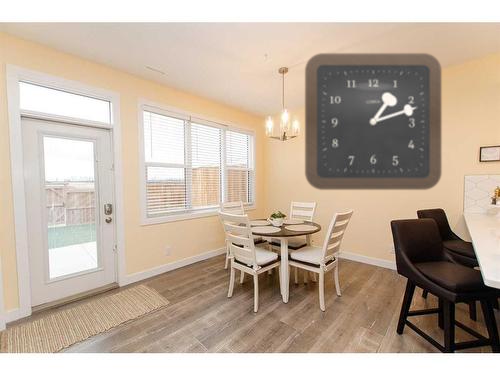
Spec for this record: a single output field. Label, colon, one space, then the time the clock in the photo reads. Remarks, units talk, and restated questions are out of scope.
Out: 1:12
